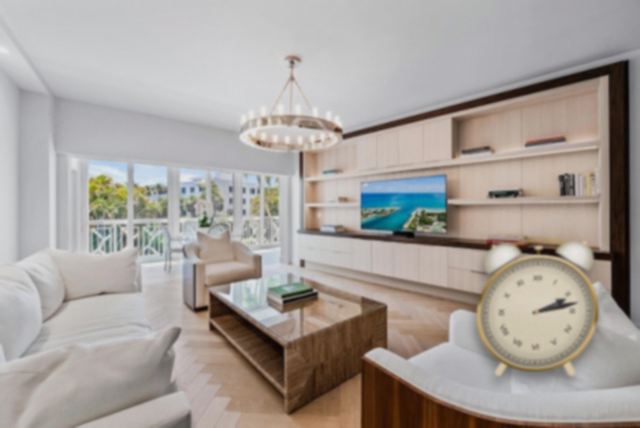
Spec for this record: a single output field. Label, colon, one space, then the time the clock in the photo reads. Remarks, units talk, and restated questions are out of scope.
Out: 2:13
